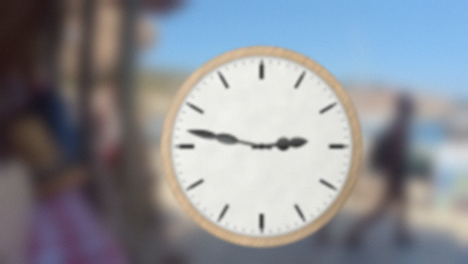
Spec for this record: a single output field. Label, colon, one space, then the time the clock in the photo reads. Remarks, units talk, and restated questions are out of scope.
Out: 2:47
